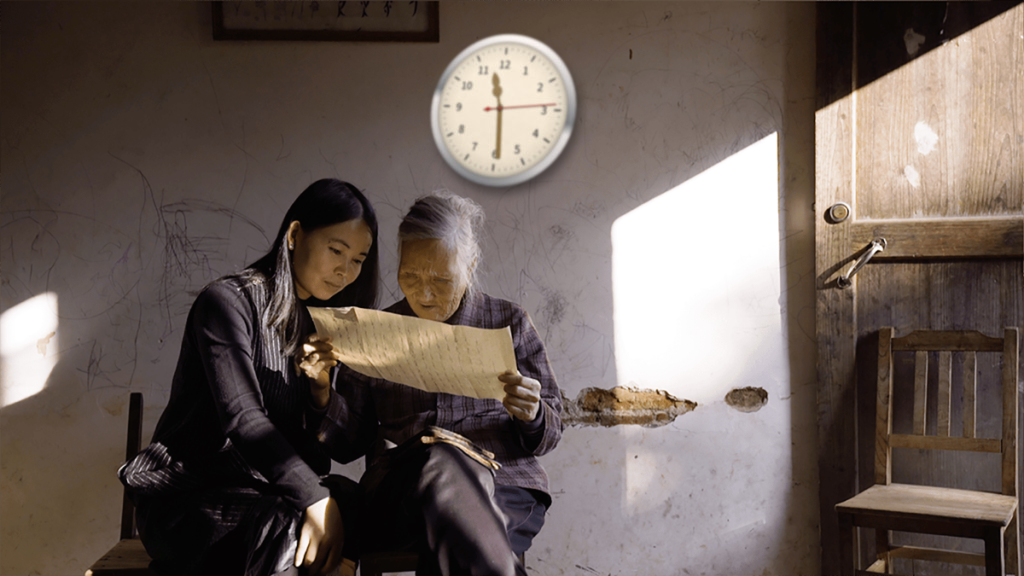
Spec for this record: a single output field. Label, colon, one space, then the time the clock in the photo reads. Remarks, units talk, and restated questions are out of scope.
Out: 11:29:14
